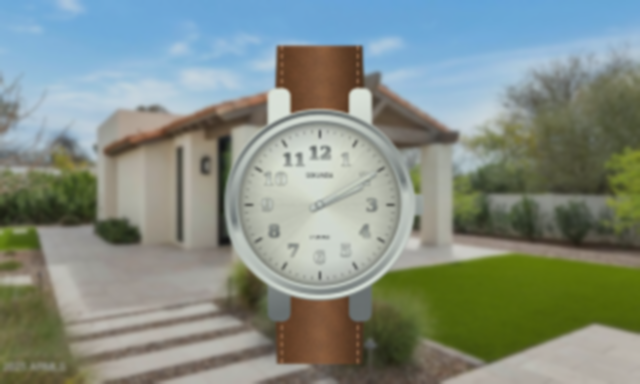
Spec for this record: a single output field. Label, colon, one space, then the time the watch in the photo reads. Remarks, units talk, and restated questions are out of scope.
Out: 2:10
